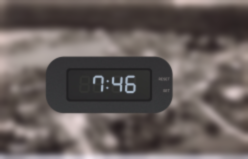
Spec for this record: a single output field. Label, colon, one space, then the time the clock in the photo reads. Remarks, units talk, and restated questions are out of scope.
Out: 7:46
